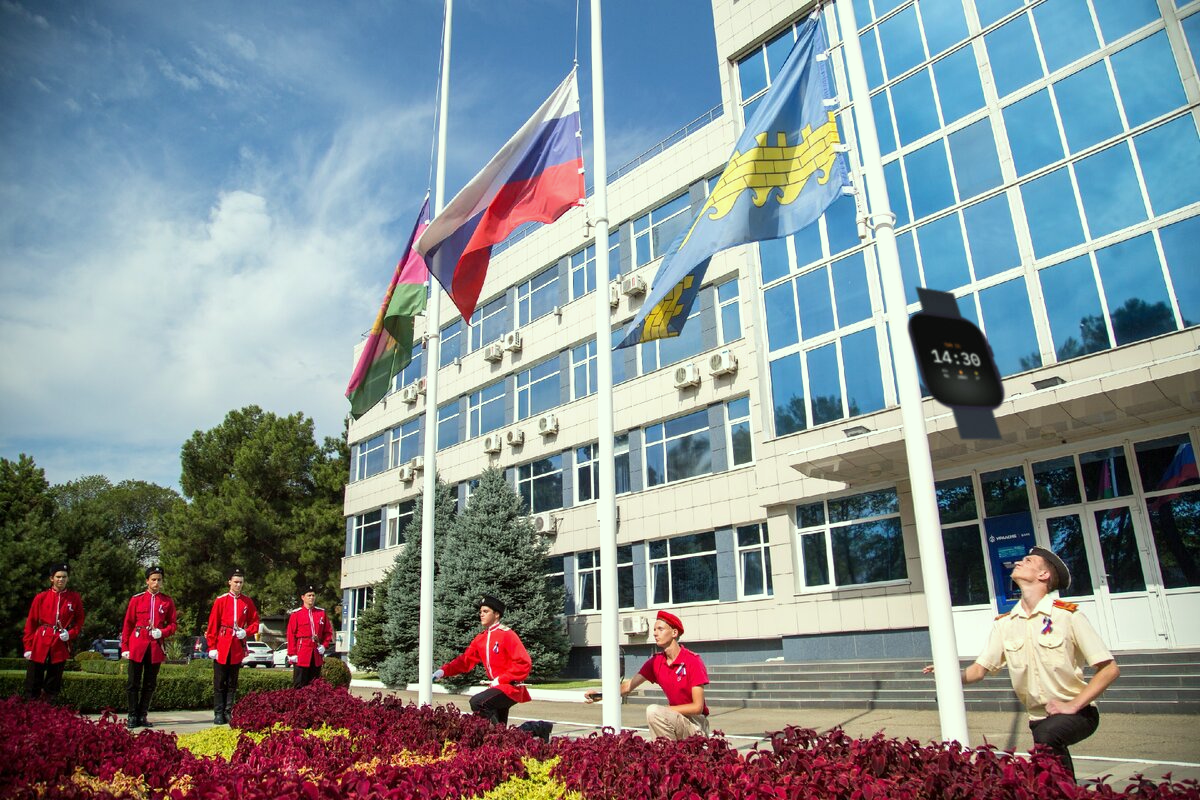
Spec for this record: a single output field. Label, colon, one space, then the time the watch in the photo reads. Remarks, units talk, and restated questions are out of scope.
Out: 14:30
